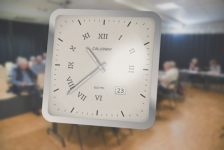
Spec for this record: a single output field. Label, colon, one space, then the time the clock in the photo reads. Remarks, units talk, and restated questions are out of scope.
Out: 10:38
